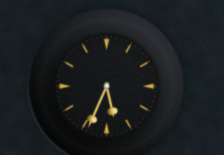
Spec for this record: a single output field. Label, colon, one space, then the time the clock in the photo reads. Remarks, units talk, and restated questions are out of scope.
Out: 5:34
